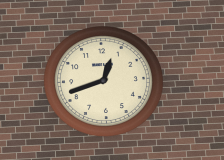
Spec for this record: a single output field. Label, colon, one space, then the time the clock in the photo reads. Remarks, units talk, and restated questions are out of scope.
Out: 12:42
